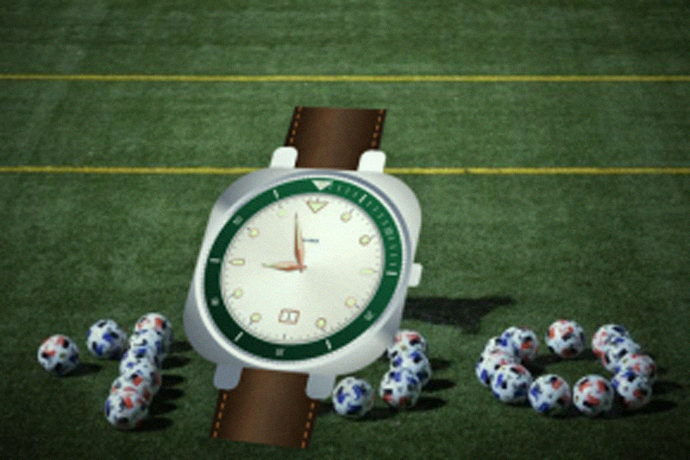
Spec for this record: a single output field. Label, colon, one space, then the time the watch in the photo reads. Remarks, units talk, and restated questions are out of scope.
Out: 8:57
